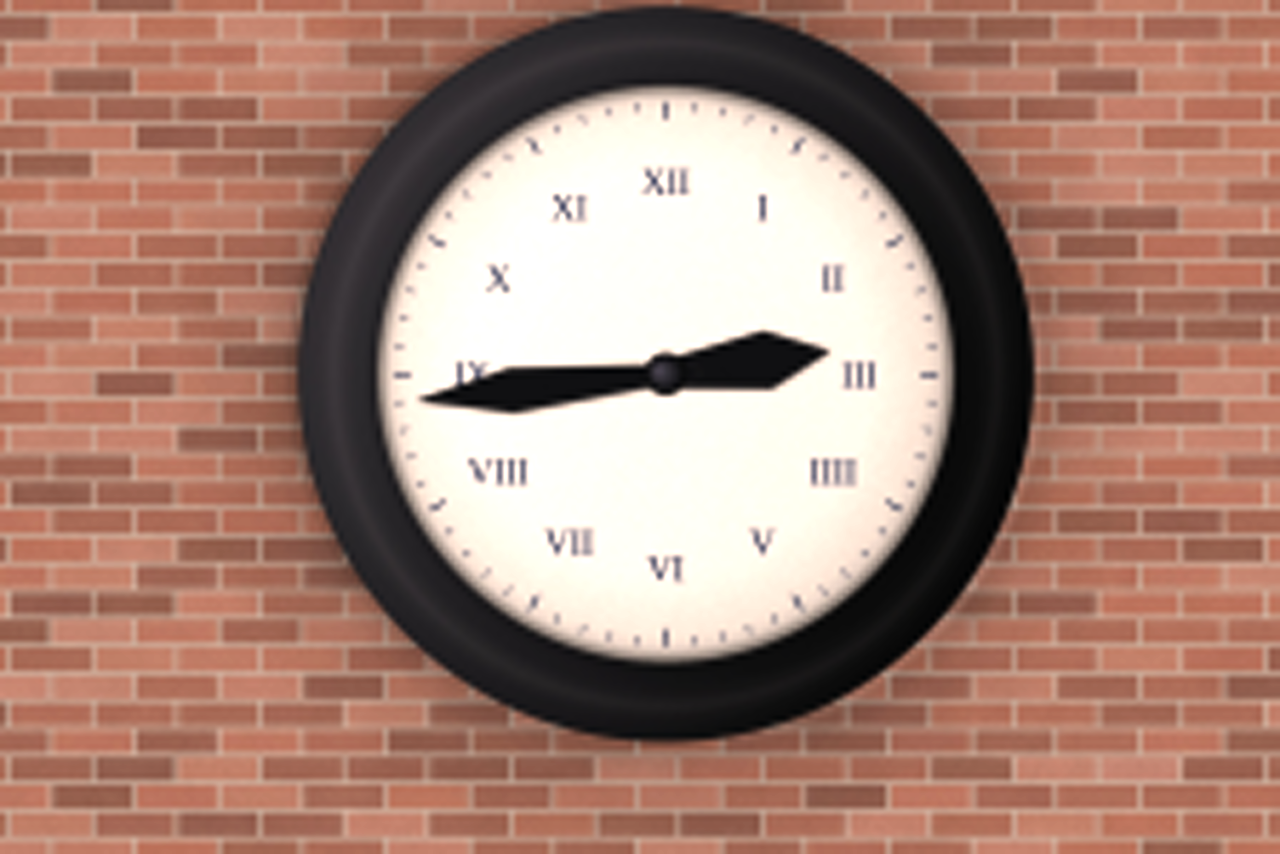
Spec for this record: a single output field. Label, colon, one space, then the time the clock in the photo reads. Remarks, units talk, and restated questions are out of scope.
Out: 2:44
